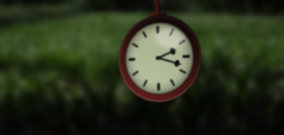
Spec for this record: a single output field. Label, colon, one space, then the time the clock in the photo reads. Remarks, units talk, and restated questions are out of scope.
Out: 2:18
